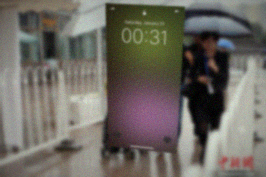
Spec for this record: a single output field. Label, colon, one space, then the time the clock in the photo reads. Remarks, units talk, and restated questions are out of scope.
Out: 0:31
